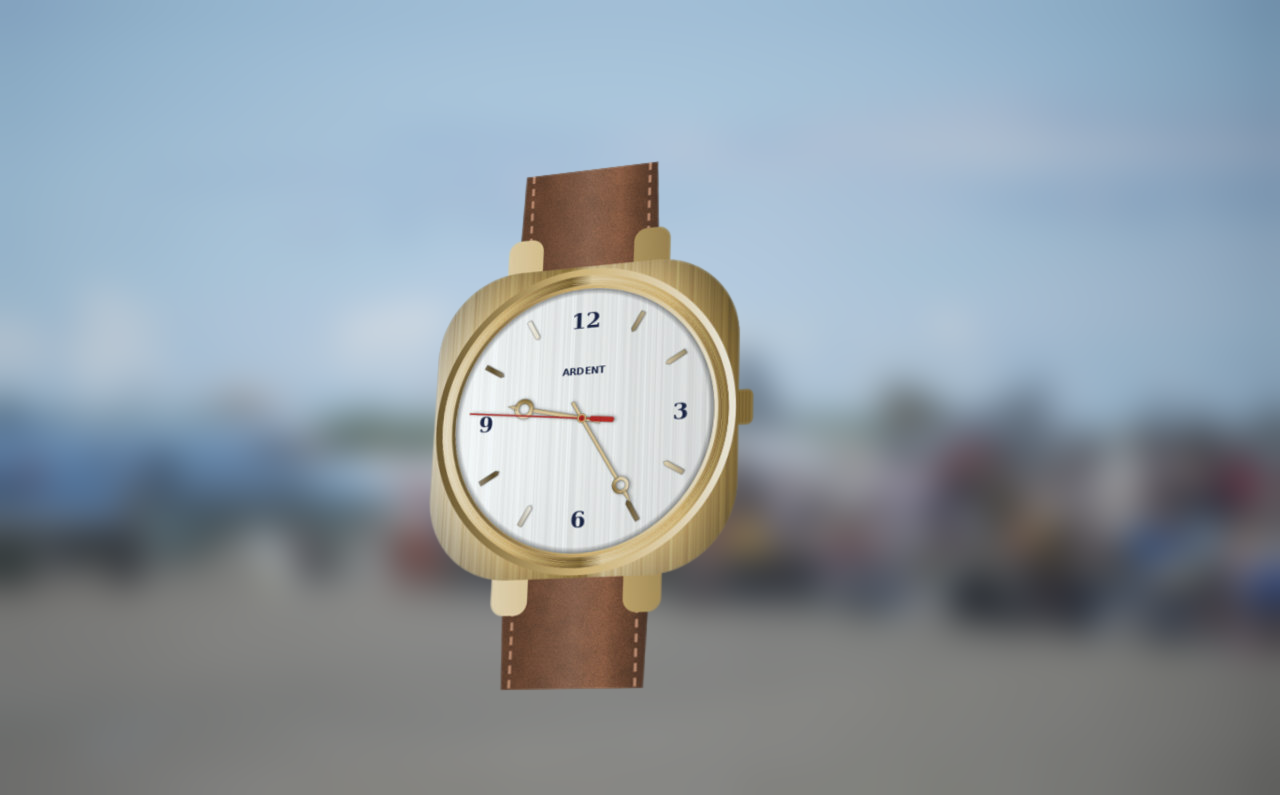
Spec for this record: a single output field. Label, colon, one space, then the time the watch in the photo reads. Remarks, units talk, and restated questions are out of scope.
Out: 9:24:46
